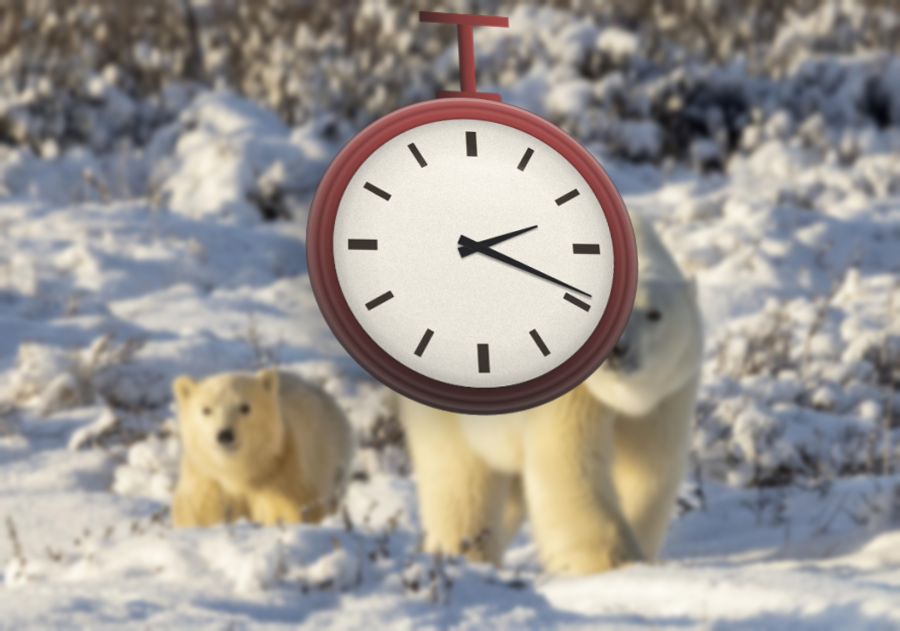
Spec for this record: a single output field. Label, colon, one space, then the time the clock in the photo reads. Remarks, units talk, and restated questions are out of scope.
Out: 2:19
